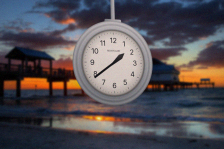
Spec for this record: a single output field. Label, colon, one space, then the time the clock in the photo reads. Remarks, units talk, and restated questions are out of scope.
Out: 1:39
